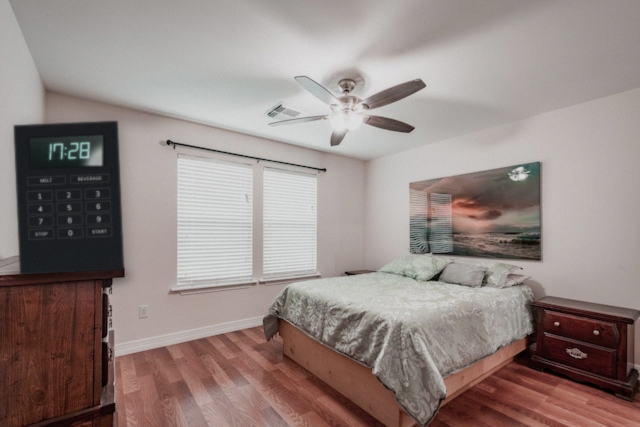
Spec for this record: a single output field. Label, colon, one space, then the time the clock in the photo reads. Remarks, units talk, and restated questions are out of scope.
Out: 17:28
